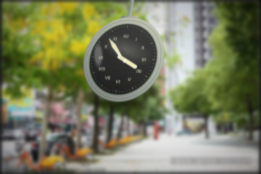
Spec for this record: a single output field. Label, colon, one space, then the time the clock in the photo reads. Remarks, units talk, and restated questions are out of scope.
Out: 3:53
